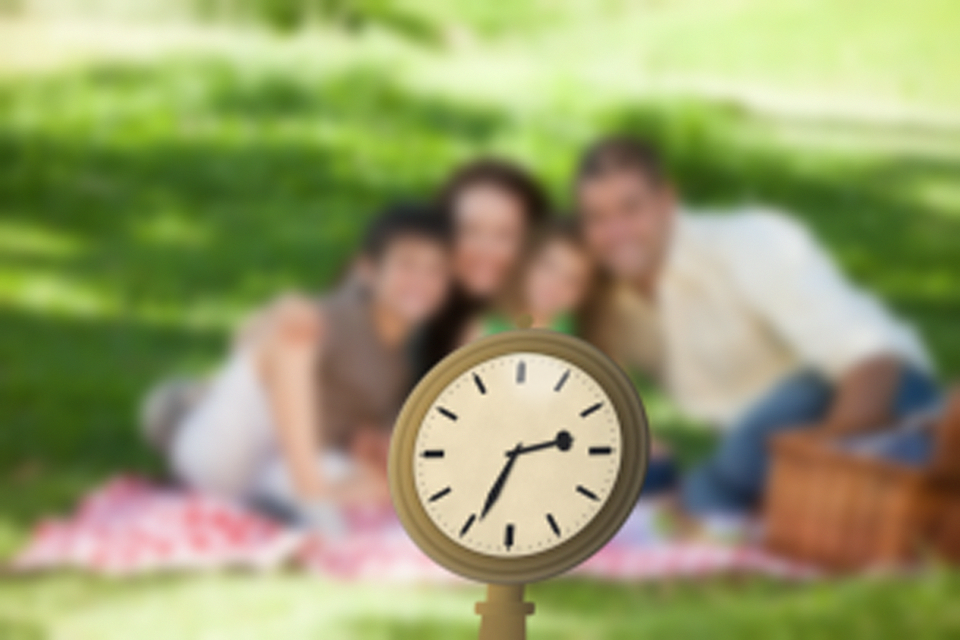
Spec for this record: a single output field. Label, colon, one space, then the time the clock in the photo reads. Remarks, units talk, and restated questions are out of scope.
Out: 2:34
